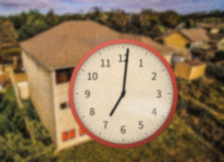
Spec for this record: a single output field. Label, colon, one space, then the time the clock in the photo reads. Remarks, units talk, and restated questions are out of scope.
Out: 7:01
